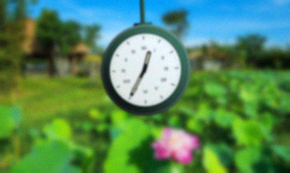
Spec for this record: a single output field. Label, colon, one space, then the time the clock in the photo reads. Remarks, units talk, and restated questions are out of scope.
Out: 12:35
